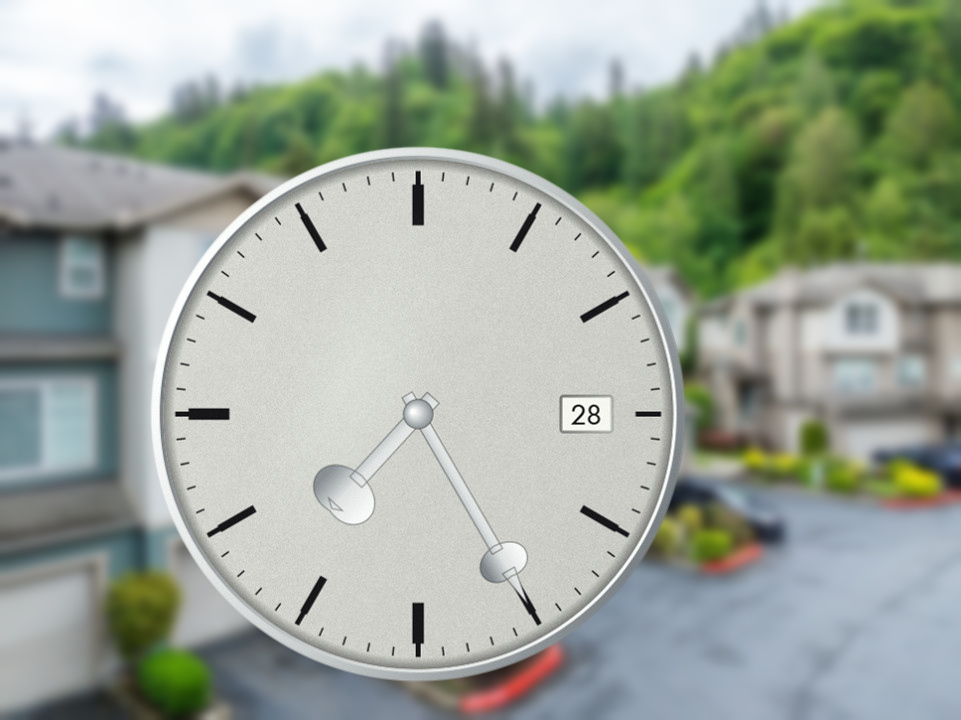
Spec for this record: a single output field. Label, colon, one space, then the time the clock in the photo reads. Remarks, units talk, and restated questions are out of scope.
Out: 7:25
